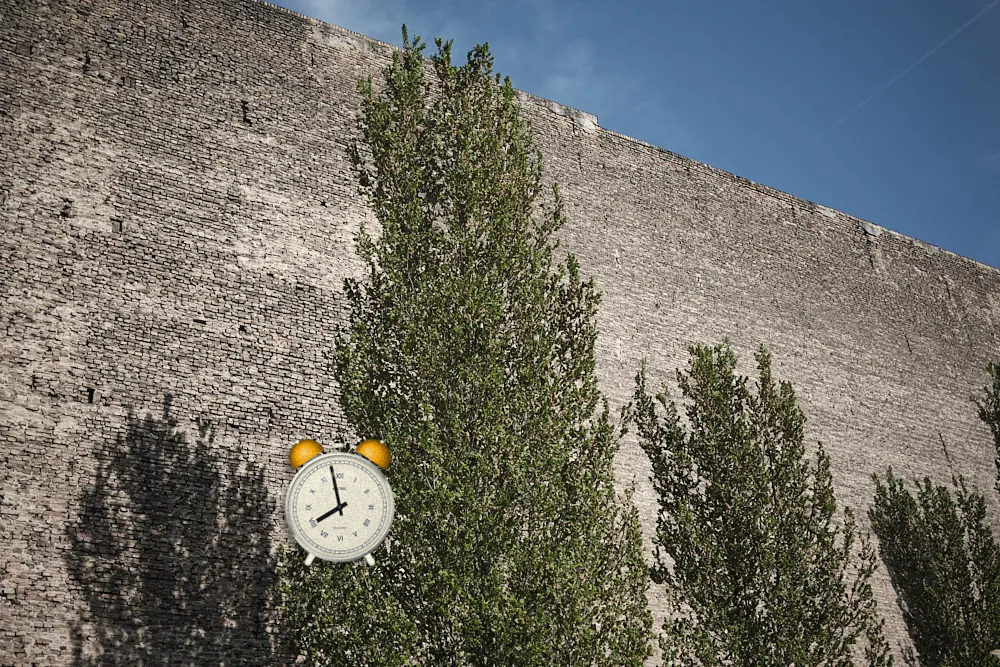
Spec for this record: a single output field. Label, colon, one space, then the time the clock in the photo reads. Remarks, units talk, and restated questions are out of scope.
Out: 7:58
